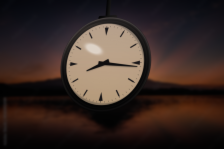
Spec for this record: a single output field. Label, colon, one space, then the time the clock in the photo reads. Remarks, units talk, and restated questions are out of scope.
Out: 8:16
